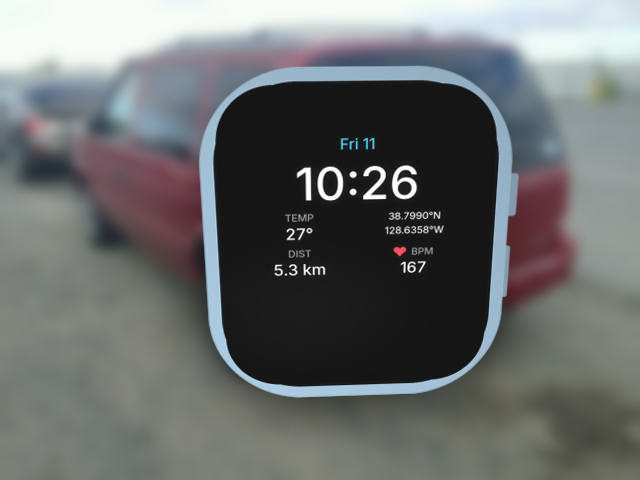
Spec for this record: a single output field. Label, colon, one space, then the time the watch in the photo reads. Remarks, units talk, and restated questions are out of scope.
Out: 10:26
